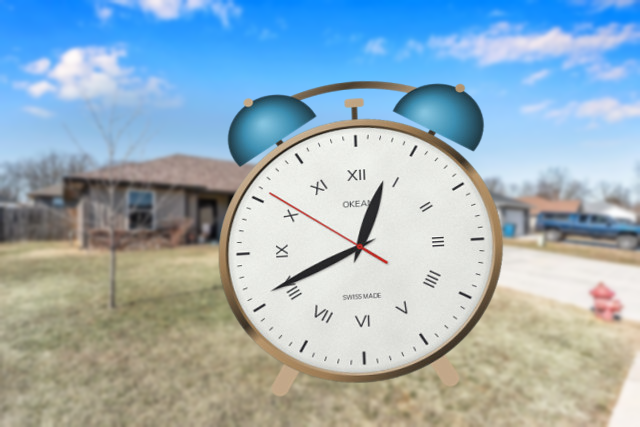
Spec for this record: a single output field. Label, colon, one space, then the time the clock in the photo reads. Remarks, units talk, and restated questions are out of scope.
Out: 12:40:51
